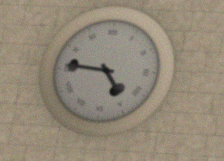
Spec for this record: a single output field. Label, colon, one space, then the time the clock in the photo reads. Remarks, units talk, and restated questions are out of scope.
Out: 4:46
